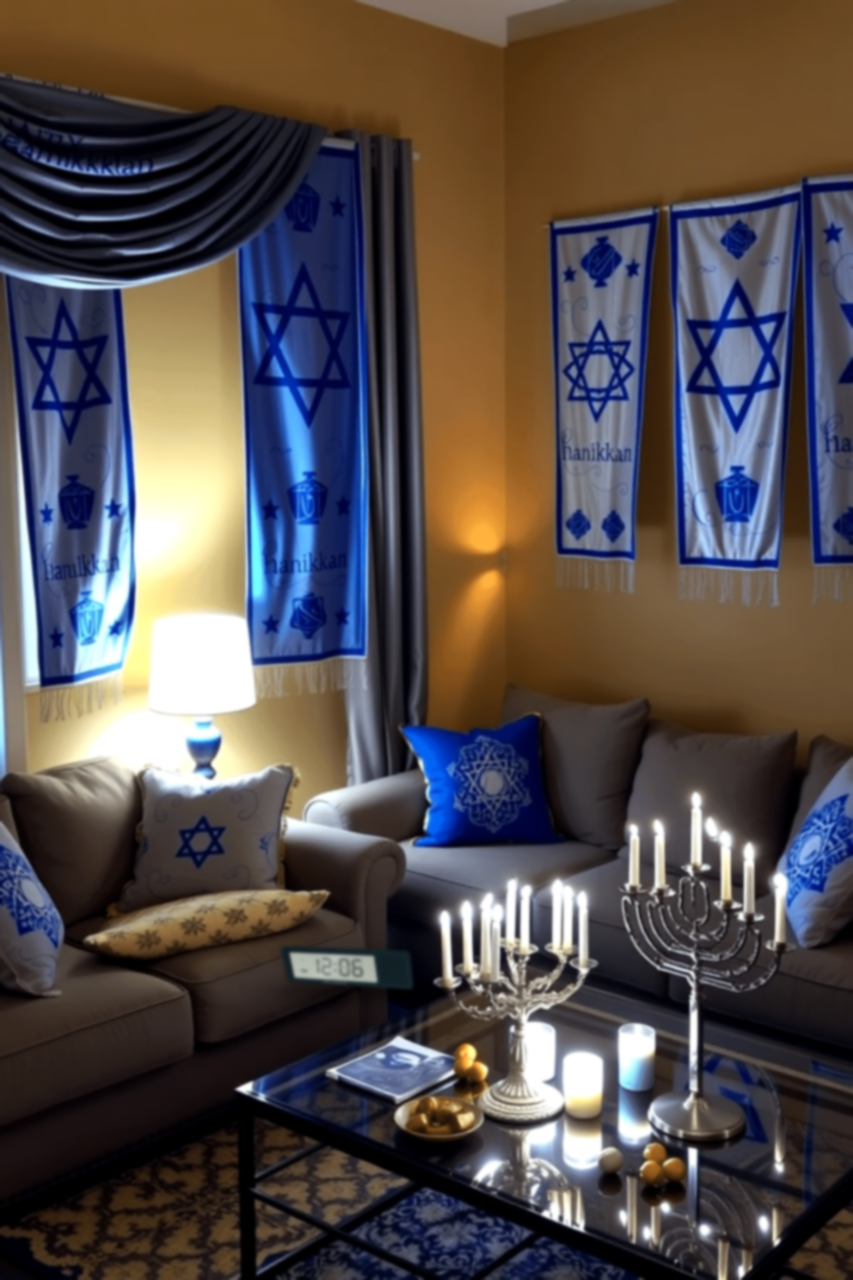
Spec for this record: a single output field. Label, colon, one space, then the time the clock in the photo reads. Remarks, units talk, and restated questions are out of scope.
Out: 12:06
